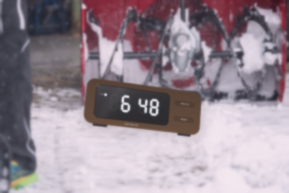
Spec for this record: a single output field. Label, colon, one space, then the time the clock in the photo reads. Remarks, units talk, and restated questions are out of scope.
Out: 6:48
